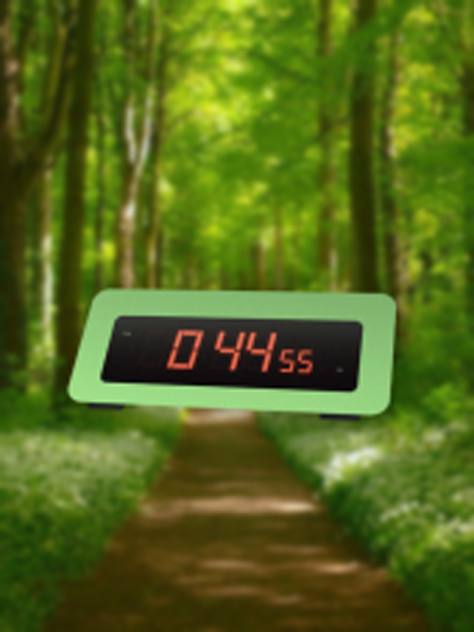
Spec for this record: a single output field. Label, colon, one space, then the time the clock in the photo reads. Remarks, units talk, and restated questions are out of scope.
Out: 0:44:55
